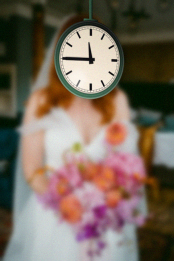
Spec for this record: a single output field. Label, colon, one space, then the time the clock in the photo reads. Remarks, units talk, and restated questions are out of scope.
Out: 11:45
